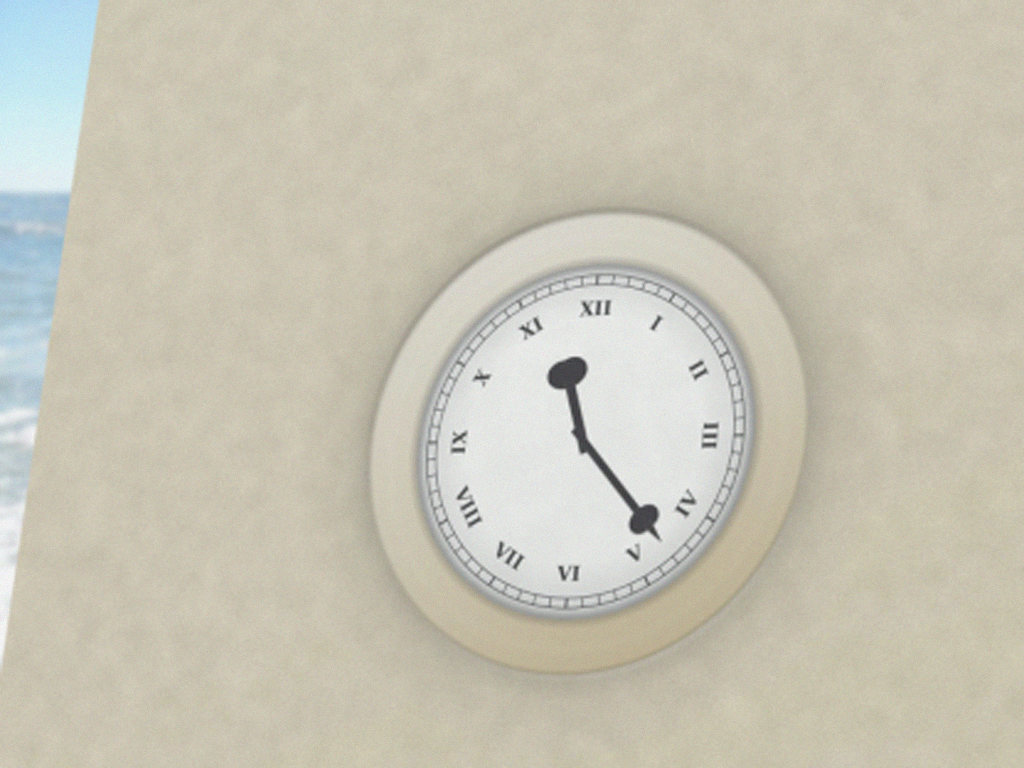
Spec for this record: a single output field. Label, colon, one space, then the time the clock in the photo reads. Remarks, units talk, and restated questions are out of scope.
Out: 11:23
